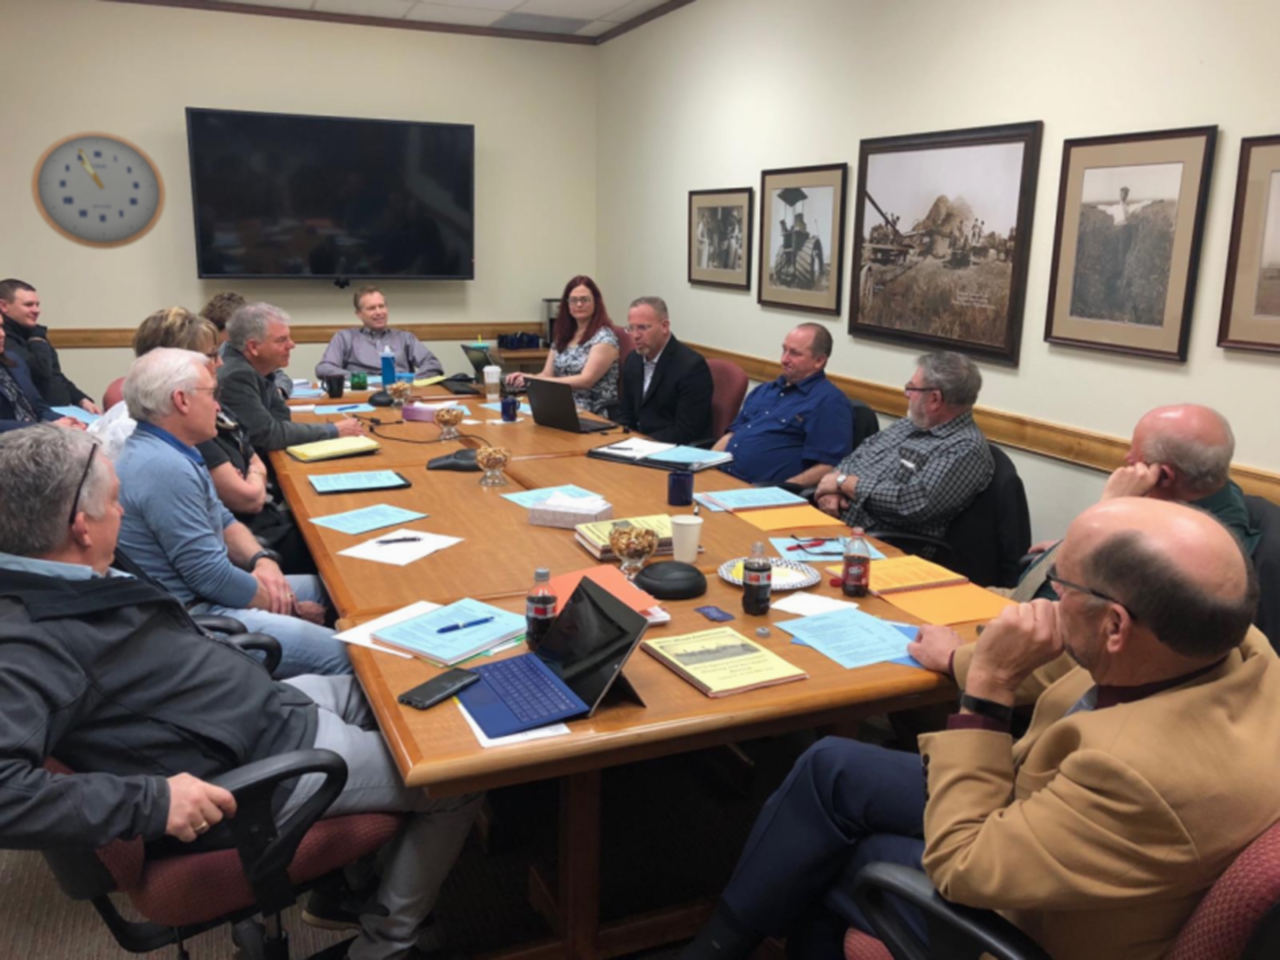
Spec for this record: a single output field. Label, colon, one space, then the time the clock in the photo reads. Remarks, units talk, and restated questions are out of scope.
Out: 10:56
